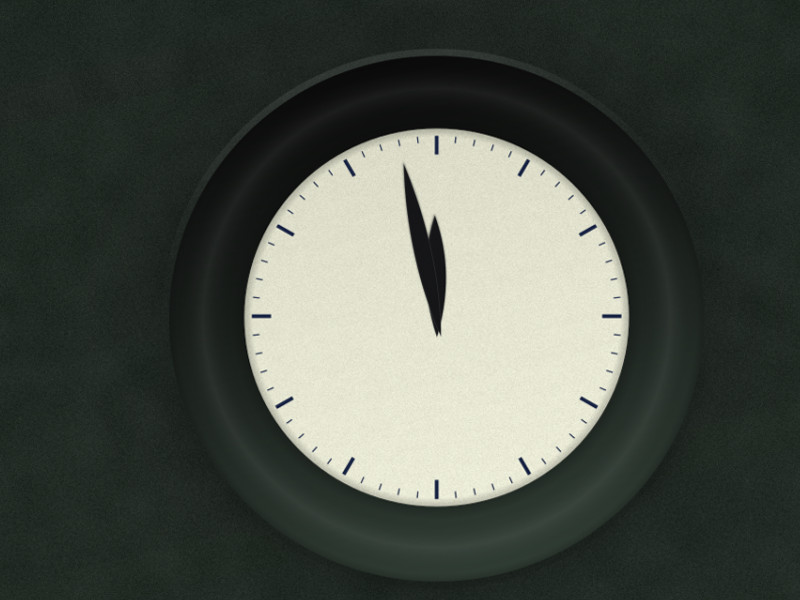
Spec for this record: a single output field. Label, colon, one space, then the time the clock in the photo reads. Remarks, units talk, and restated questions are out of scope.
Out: 11:58
